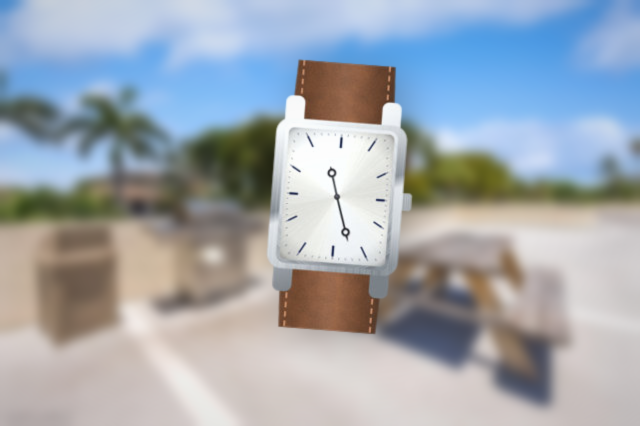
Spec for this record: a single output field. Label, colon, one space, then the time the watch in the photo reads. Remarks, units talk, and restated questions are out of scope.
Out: 11:27
